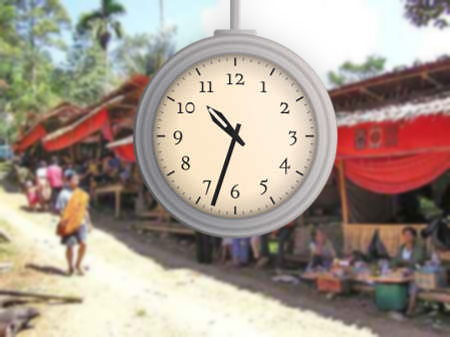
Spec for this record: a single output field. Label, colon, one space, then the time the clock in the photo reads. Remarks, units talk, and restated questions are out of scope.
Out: 10:33
